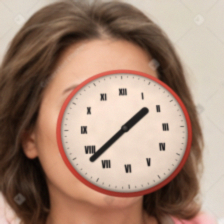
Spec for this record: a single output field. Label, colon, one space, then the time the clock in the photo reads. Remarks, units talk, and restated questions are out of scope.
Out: 1:38
